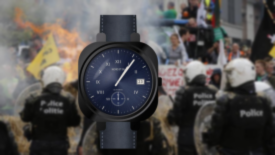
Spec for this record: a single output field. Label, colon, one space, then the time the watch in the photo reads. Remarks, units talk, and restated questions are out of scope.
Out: 1:06
